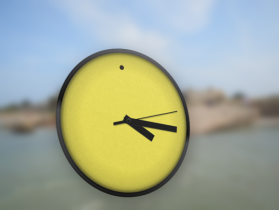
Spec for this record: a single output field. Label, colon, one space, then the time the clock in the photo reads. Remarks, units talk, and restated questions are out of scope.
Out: 4:17:14
